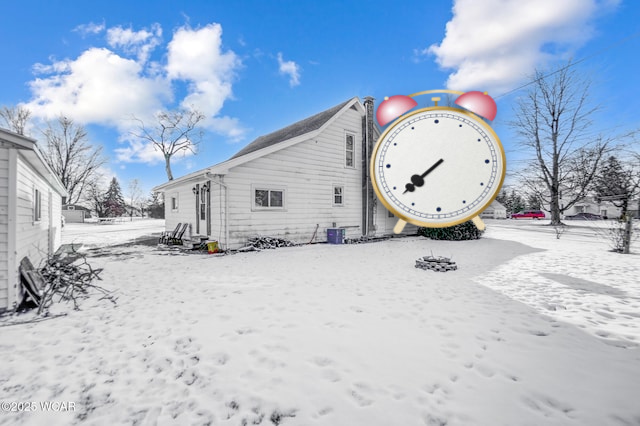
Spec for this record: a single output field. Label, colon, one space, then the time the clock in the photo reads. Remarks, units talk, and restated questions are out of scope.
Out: 7:38
